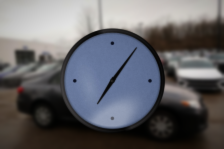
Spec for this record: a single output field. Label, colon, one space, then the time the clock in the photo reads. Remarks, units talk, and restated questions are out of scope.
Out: 7:06
